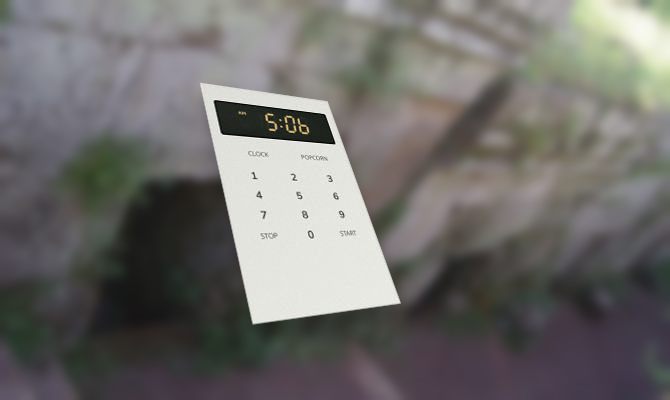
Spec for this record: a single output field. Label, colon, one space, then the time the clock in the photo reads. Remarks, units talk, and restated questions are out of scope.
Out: 5:06
